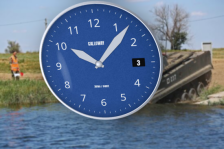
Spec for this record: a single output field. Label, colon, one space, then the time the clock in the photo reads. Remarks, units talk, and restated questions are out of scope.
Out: 10:07
